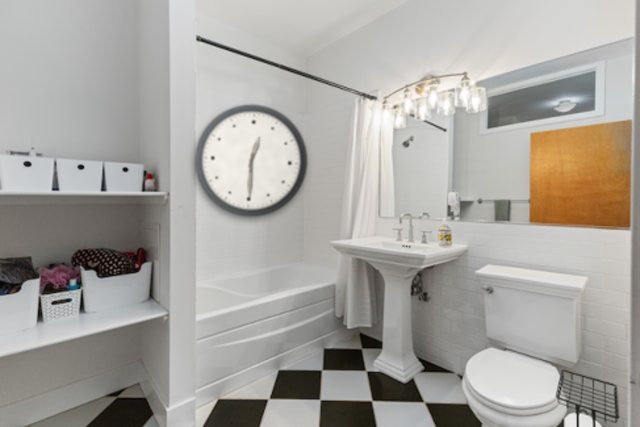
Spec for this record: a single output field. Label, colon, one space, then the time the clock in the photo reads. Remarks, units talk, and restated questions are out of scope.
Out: 12:30
